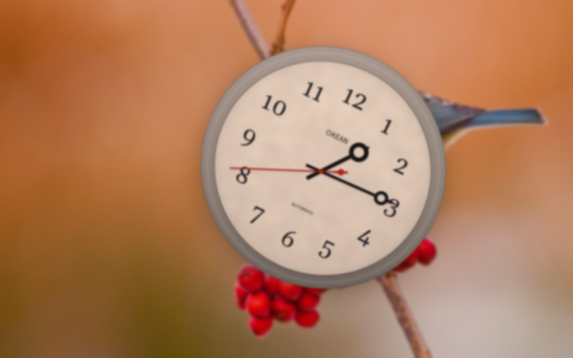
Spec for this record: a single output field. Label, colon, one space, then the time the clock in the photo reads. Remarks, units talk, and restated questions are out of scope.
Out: 1:14:41
